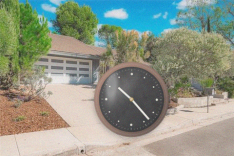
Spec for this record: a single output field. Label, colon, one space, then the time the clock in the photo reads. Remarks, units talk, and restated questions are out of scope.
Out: 10:23
